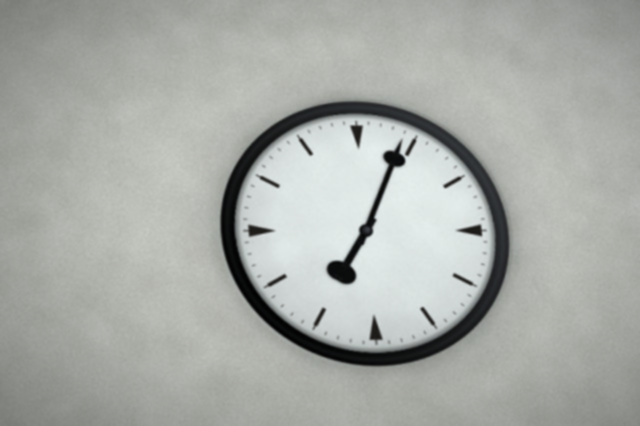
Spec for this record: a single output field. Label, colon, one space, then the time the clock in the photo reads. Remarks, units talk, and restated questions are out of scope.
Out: 7:04
